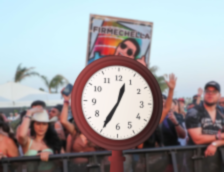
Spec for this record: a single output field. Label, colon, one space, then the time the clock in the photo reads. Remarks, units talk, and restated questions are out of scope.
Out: 12:35
